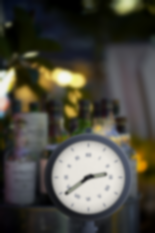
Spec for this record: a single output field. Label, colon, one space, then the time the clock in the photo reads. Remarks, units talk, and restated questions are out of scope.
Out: 2:39
